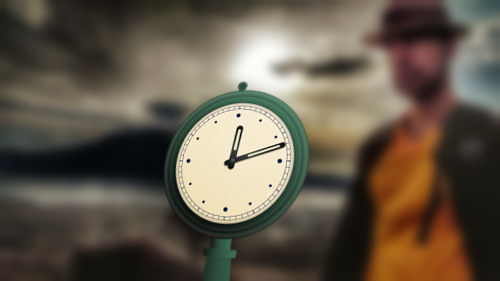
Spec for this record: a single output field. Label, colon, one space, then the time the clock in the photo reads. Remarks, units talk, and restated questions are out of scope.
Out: 12:12
